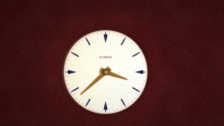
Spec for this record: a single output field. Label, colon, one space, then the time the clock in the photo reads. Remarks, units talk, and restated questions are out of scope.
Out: 3:38
